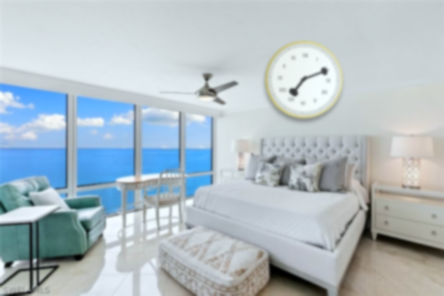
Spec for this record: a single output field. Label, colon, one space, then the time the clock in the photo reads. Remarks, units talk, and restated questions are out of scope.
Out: 7:11
